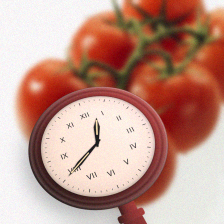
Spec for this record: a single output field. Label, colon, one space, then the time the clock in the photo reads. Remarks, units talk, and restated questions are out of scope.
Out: 12:40
